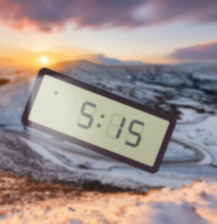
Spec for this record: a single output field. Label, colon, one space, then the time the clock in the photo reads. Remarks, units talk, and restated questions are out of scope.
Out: 5:15
